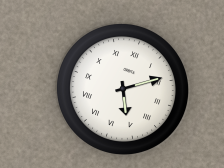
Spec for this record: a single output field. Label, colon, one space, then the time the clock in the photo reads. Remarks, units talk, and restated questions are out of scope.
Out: 5:09
